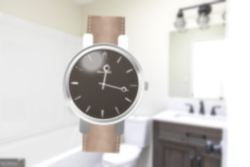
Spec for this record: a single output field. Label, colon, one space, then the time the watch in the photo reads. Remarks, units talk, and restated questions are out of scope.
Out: 12:17
